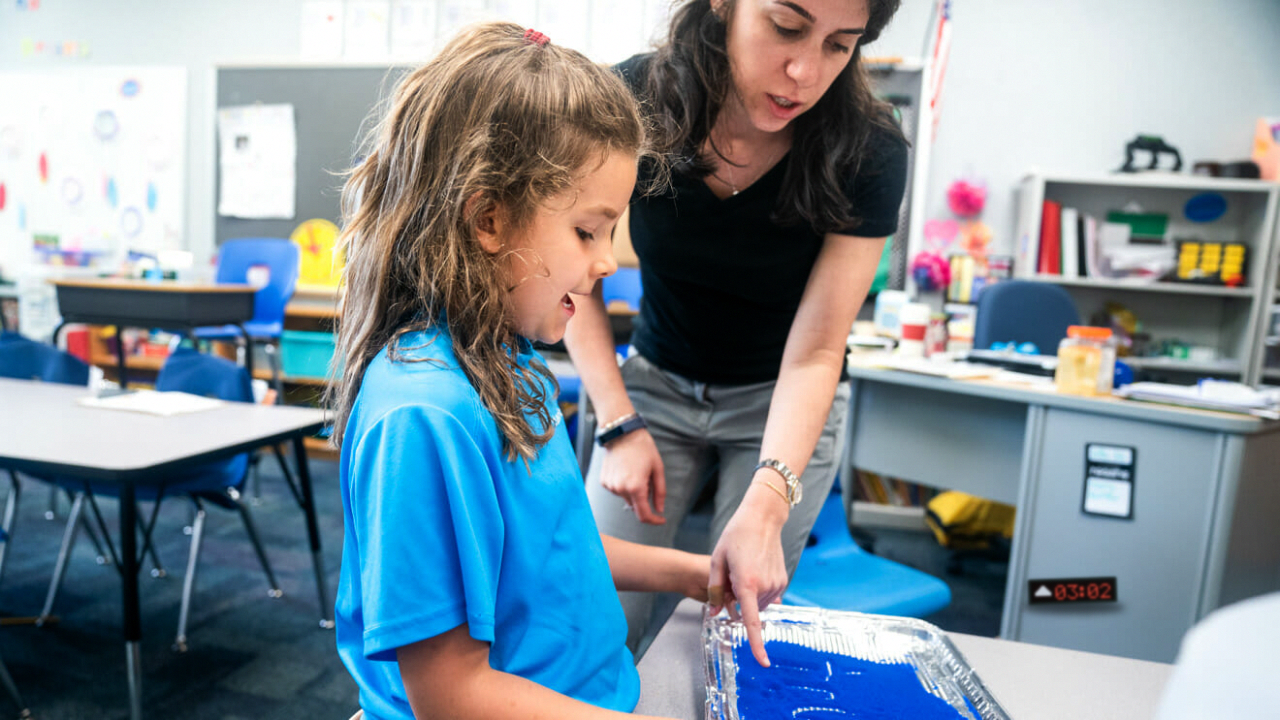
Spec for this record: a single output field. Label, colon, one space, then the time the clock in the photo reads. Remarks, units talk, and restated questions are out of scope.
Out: 3:02
